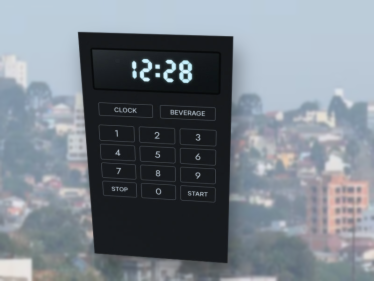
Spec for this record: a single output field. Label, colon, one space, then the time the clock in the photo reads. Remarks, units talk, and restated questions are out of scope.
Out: 12:28
